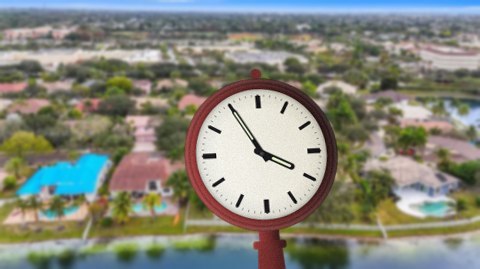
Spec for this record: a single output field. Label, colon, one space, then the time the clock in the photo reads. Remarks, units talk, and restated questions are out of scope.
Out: 3:55
